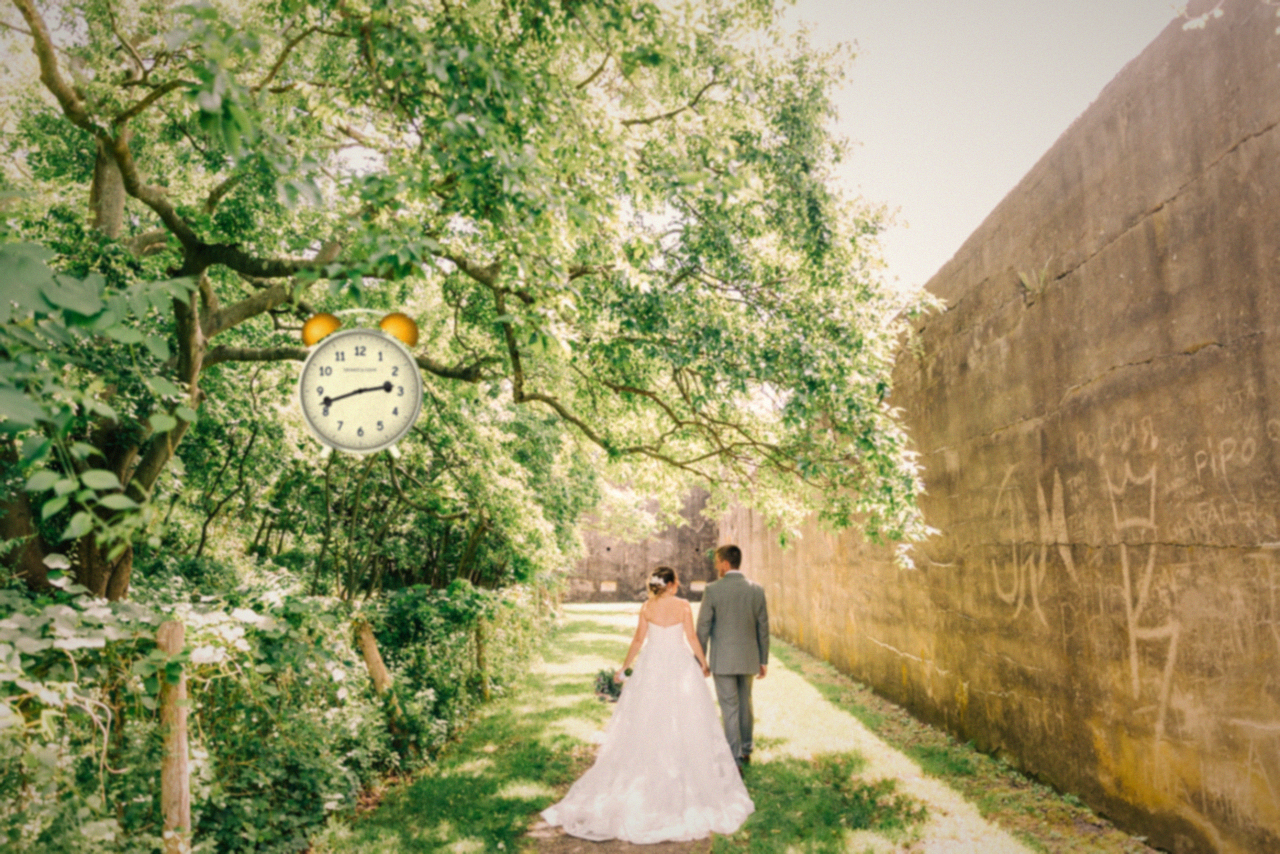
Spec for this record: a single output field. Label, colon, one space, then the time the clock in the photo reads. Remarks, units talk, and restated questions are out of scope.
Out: 2:42
